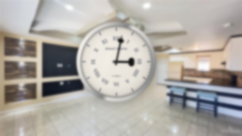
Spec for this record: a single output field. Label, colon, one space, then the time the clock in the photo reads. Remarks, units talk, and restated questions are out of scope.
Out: 3:02
